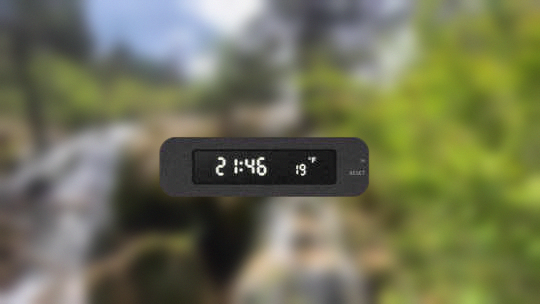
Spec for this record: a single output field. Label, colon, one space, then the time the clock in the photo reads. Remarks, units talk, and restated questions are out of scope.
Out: 21:46
